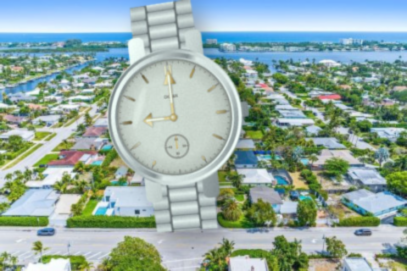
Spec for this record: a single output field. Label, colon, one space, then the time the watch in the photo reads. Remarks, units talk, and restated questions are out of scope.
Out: 9:00
